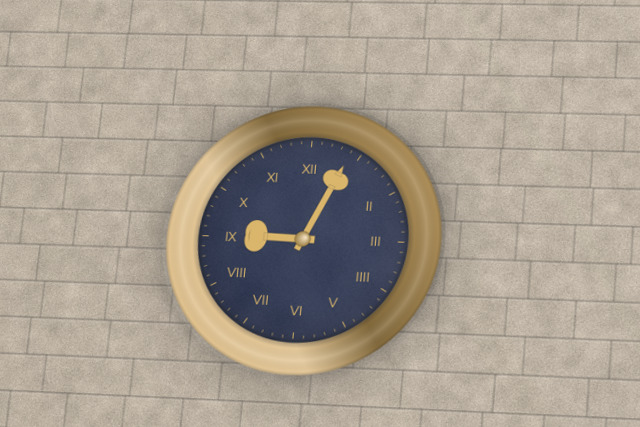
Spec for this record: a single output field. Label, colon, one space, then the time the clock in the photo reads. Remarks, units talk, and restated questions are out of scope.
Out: 9:04
